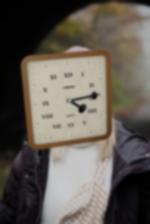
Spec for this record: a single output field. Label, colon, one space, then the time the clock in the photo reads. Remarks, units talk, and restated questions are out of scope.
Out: 4:14
